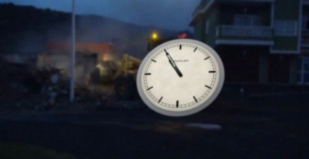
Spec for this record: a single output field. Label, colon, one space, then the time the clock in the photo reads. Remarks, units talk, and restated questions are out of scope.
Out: 10:55
